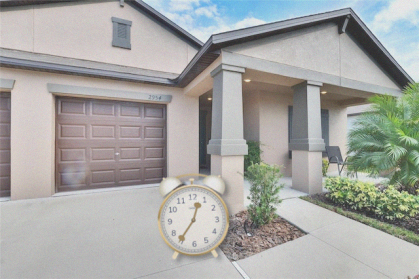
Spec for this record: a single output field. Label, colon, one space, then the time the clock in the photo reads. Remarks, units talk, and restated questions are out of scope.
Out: 12:36
